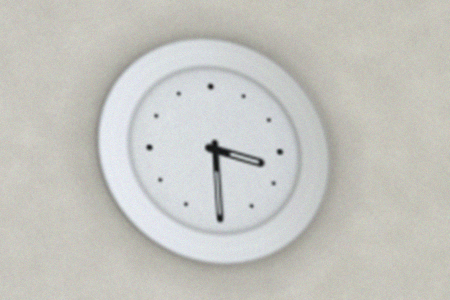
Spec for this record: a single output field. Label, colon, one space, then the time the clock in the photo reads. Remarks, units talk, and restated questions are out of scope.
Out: 3:30
